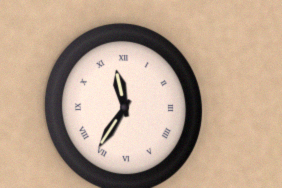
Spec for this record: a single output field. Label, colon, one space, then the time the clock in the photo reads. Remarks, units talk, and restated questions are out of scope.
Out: 11:36
